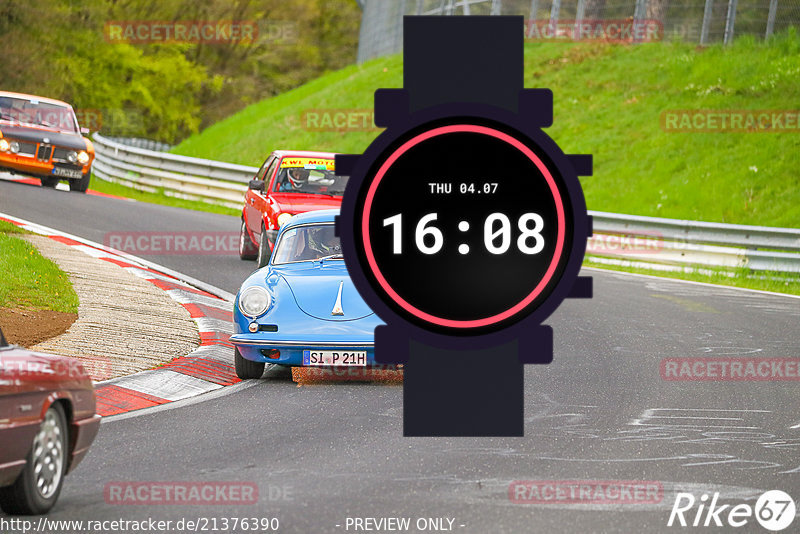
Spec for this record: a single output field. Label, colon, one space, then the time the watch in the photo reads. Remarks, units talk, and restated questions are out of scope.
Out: 16:08
